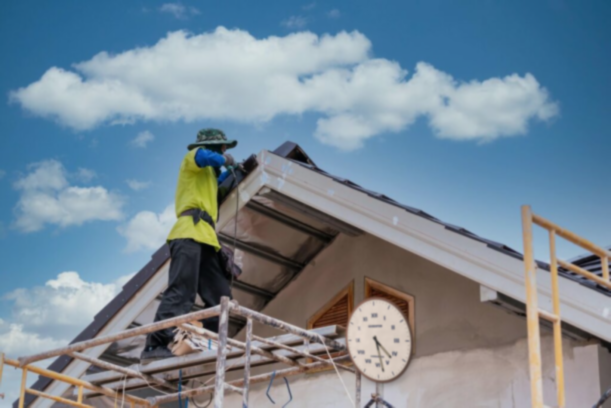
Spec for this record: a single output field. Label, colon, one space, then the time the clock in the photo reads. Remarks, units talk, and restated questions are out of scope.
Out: 4:28
